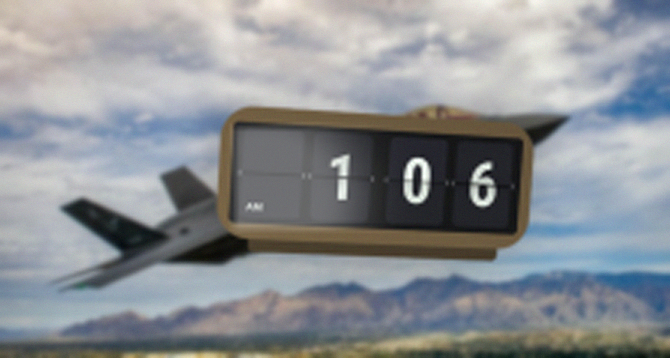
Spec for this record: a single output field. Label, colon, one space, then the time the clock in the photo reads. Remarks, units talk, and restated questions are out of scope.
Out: 1:06
